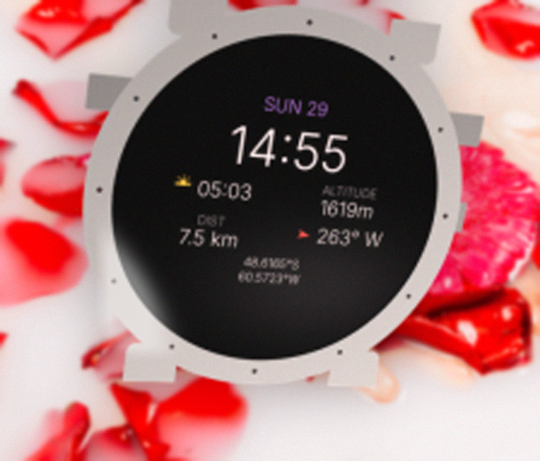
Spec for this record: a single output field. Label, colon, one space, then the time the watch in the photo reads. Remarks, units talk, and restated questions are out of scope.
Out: 14:55
